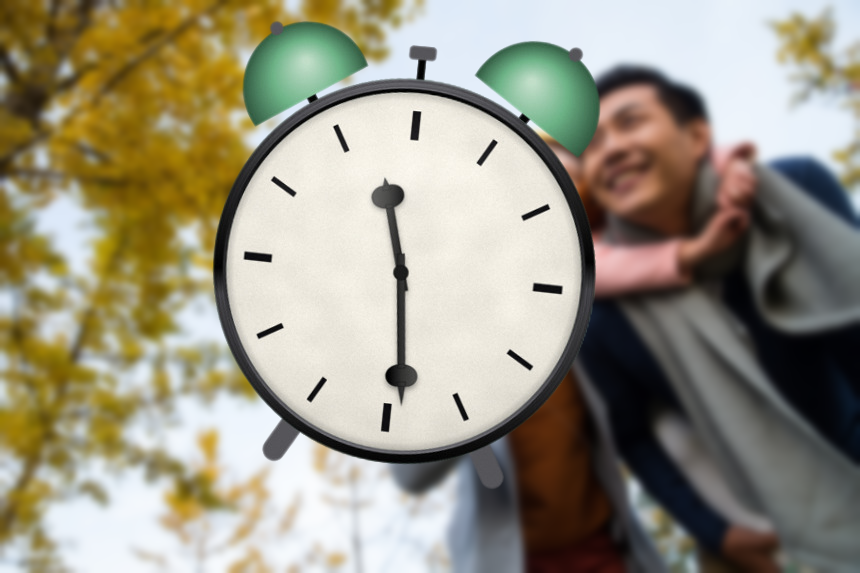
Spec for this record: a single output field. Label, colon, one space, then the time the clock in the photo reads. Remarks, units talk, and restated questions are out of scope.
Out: 11:29
